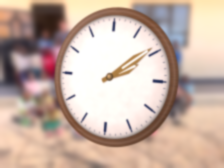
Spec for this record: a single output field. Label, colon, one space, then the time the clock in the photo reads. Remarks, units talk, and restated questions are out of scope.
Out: 2:09
